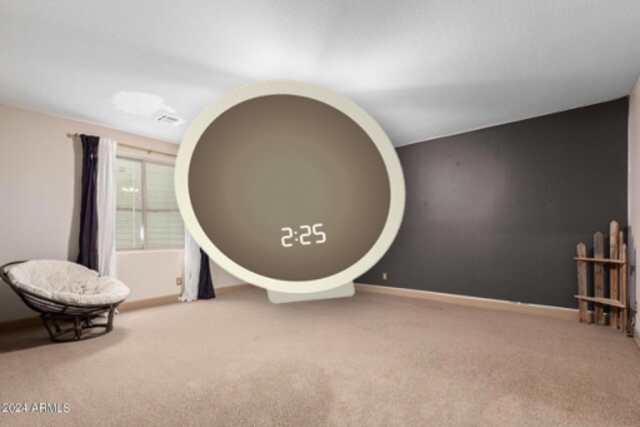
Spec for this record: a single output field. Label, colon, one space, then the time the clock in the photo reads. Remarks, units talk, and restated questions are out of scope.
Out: 2:25
